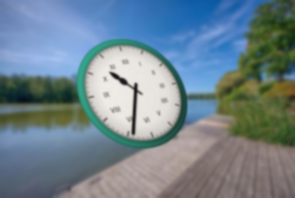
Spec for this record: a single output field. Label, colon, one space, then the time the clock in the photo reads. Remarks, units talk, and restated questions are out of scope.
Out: 10:34
